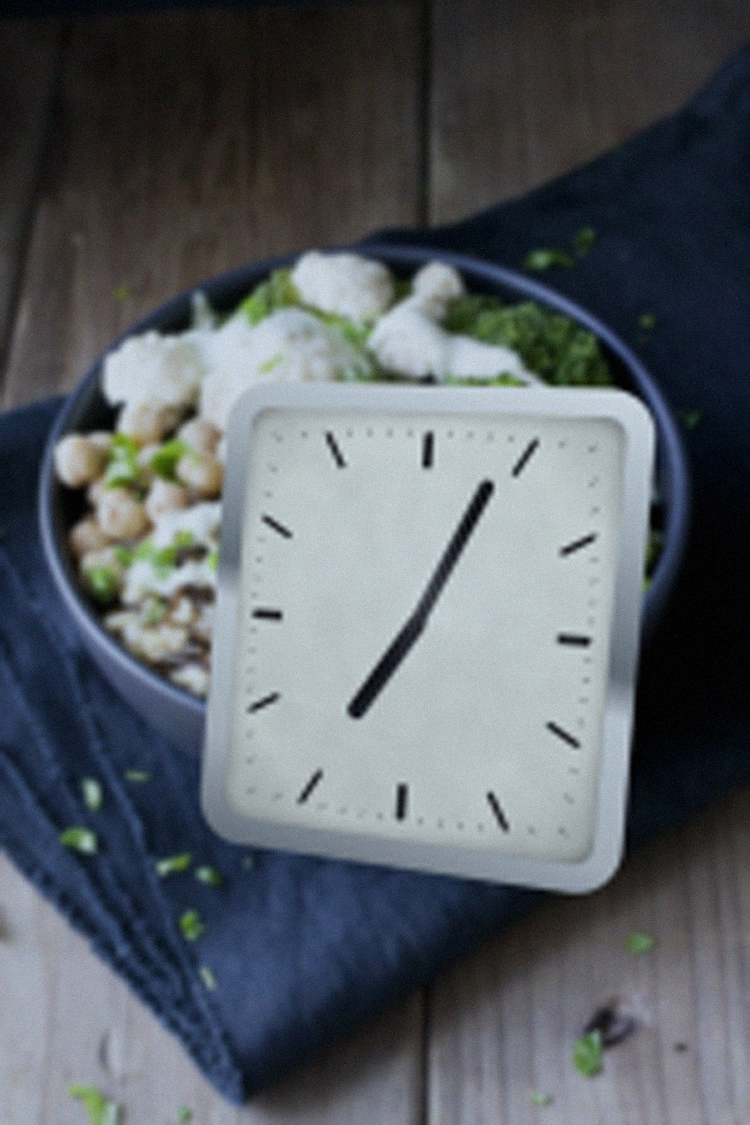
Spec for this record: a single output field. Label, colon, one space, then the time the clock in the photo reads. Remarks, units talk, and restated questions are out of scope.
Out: 7:04
